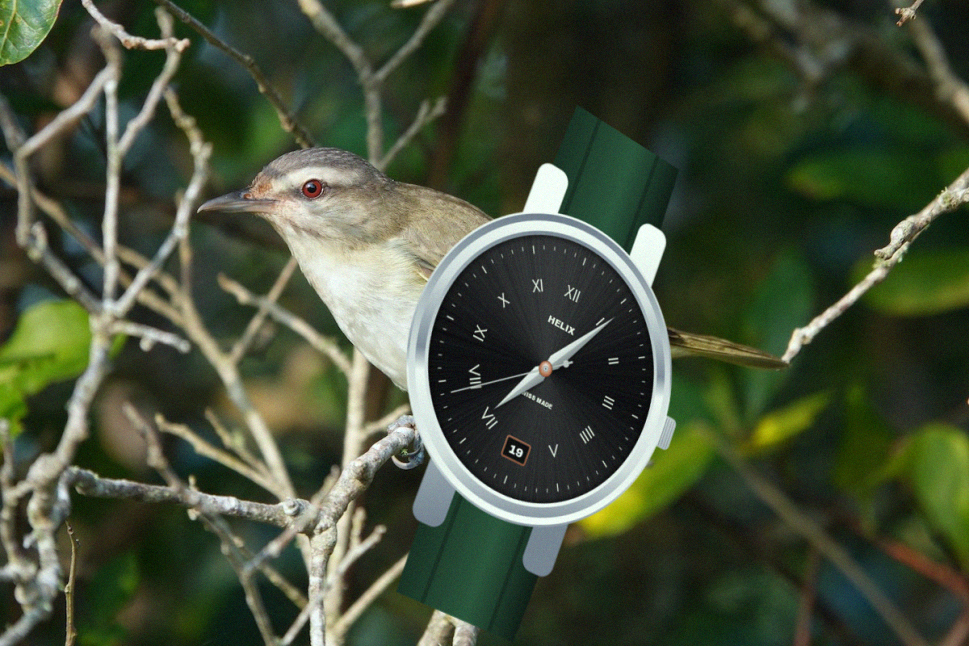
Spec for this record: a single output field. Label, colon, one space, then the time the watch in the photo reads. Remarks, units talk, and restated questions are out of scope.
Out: 7:05:39
